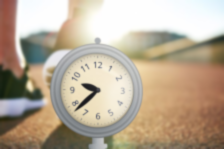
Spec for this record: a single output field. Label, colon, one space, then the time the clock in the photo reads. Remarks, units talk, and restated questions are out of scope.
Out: 9:38
